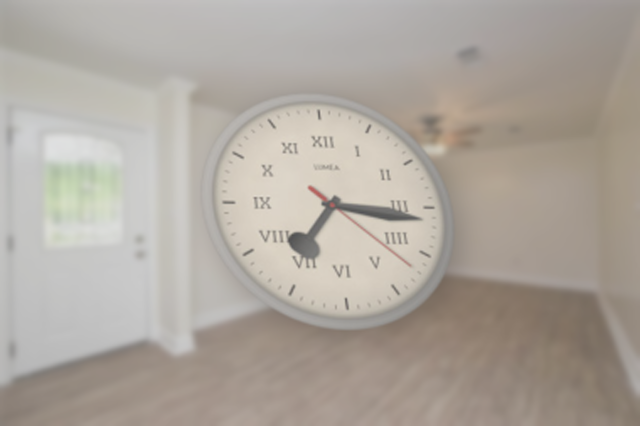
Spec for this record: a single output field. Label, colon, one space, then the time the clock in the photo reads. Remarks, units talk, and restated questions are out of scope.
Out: 7:16:22
